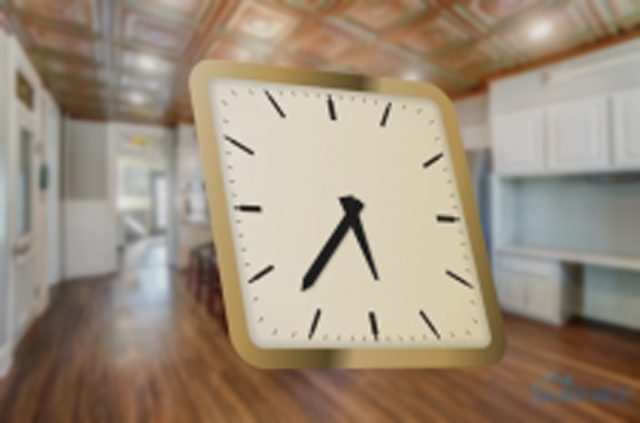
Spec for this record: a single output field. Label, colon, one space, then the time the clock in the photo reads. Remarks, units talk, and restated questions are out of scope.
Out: 5:37
